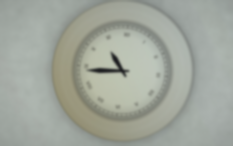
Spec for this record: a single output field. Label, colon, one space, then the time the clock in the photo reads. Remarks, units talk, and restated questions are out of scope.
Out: 10:44
